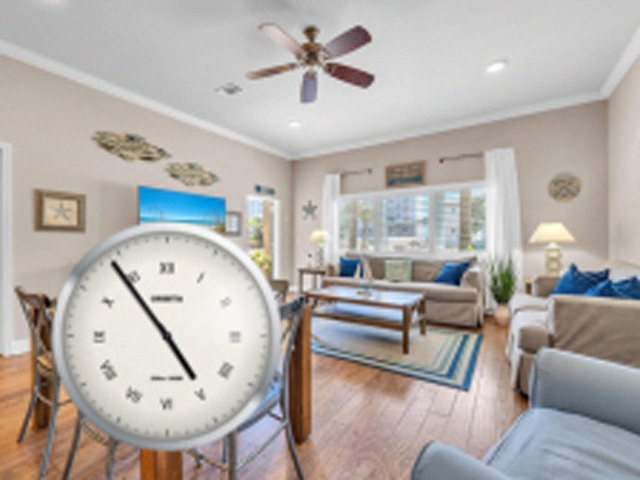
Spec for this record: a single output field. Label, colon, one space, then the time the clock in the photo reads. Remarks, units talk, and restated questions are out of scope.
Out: 4:54
